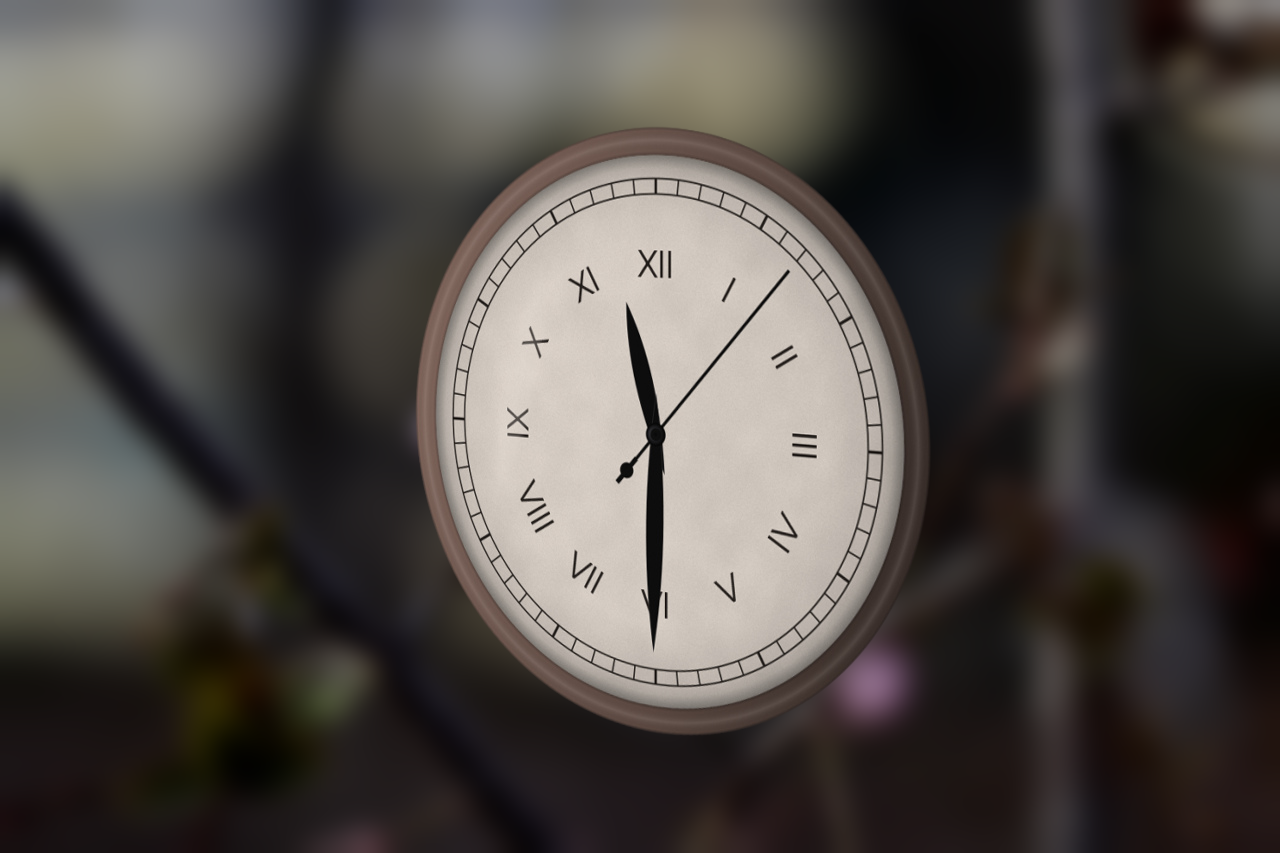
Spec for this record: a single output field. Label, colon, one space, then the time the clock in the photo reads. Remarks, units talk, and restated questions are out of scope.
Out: 11:30:07
